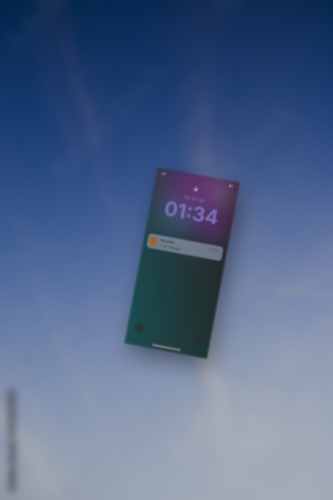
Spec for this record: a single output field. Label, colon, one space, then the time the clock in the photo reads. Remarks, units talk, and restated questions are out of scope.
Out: 1:34
